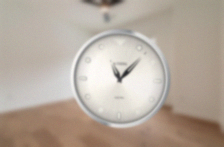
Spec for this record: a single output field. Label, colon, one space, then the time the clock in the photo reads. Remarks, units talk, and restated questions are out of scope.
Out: 11:07
